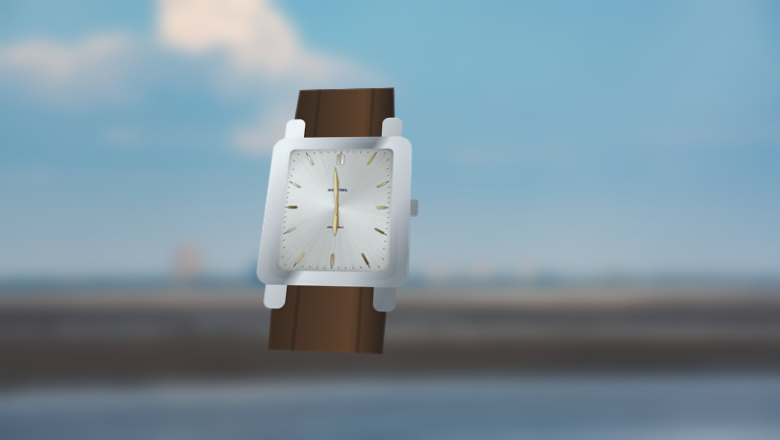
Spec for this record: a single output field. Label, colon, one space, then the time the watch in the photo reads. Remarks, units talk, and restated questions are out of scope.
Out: 5:59
